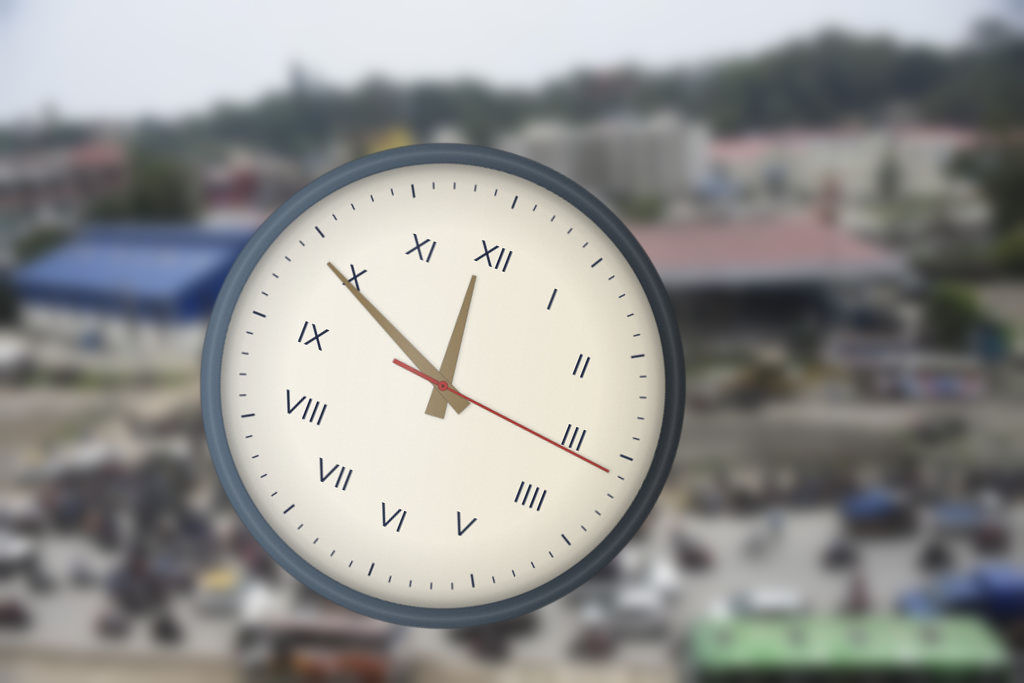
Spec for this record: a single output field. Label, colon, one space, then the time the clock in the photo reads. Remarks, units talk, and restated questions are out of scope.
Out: 11:49:16
